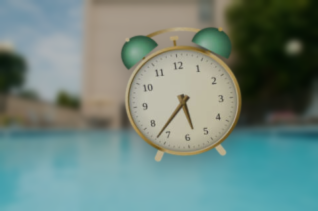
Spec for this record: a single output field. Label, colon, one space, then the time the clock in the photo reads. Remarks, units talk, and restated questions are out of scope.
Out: 5:37
